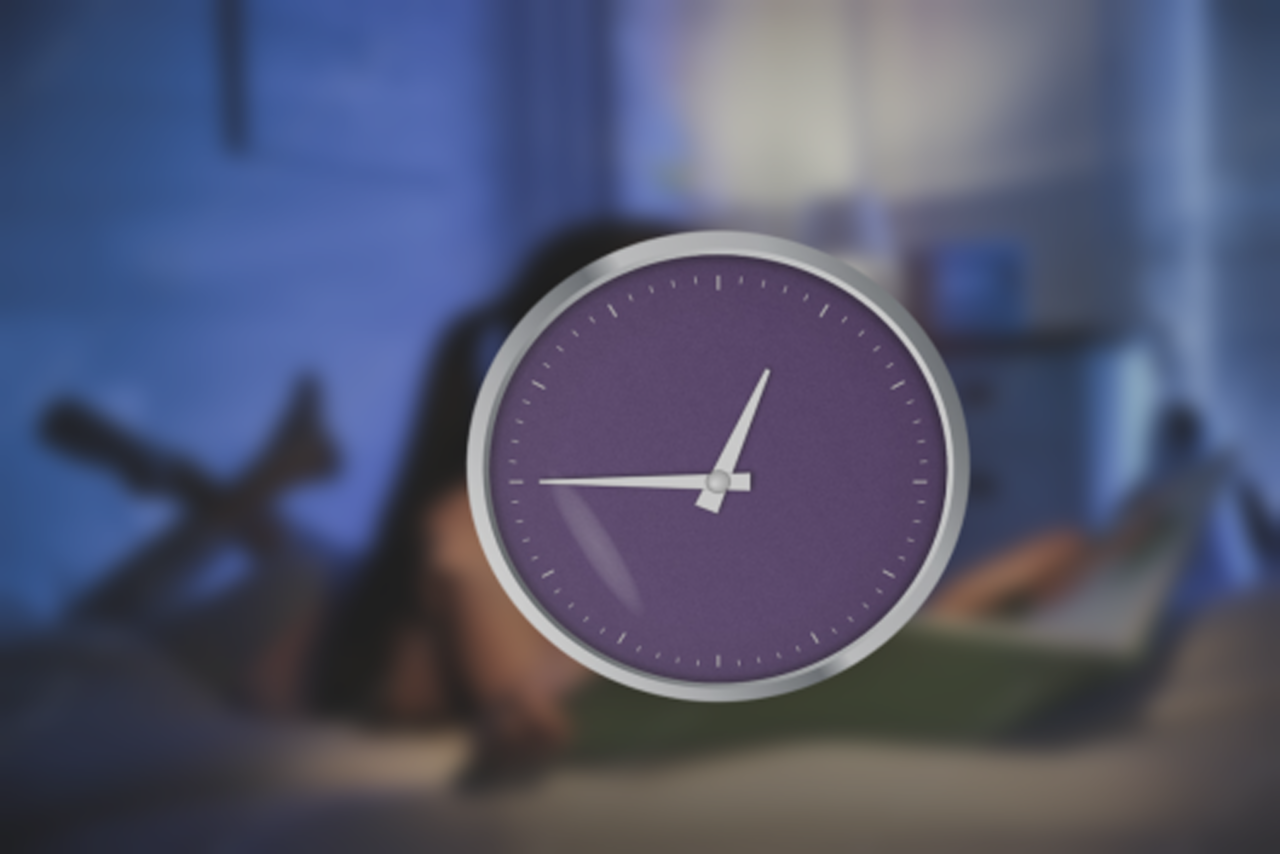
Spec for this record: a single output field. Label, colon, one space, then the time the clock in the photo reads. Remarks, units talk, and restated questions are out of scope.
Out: 12:45
